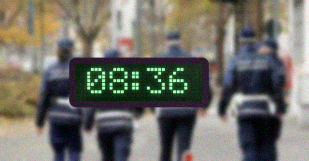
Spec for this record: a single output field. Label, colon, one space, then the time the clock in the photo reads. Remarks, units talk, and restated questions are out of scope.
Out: 8:36
